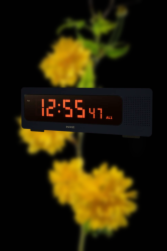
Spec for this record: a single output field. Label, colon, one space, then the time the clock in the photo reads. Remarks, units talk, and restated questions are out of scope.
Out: 12:55:47
